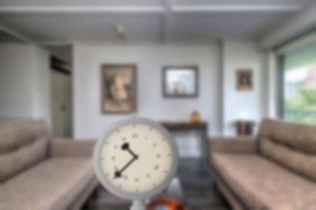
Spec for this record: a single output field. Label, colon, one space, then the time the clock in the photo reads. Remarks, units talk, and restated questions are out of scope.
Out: 10:38
